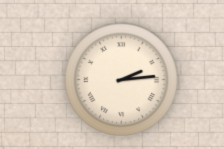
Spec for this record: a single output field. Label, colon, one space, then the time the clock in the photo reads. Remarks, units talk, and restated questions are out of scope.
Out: 2:14
